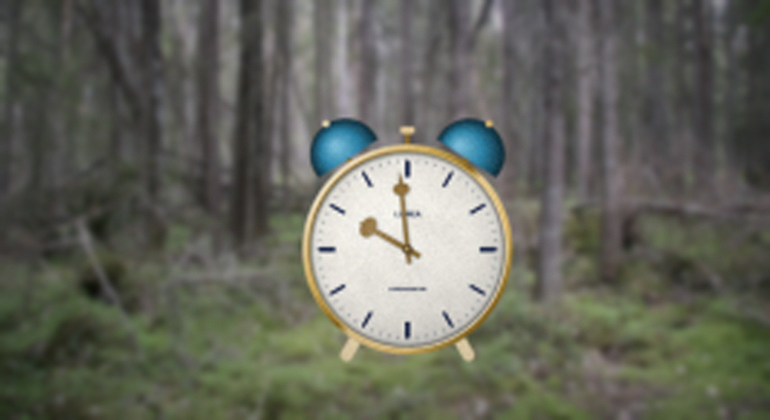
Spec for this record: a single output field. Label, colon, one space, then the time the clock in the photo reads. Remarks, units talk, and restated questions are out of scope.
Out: 9:59
